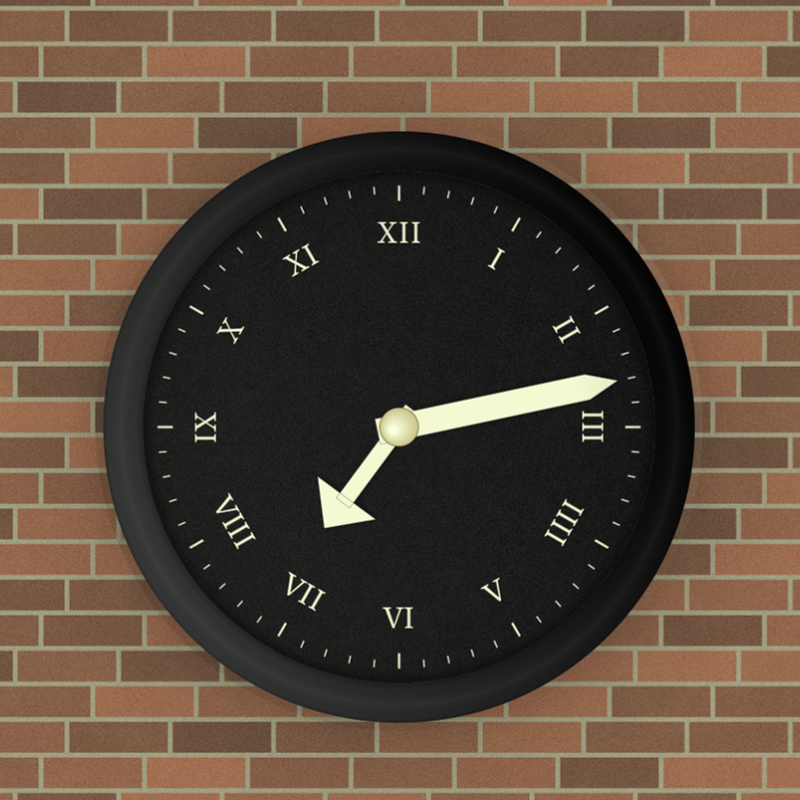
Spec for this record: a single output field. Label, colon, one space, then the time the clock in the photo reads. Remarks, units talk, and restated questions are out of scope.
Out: 7:13
